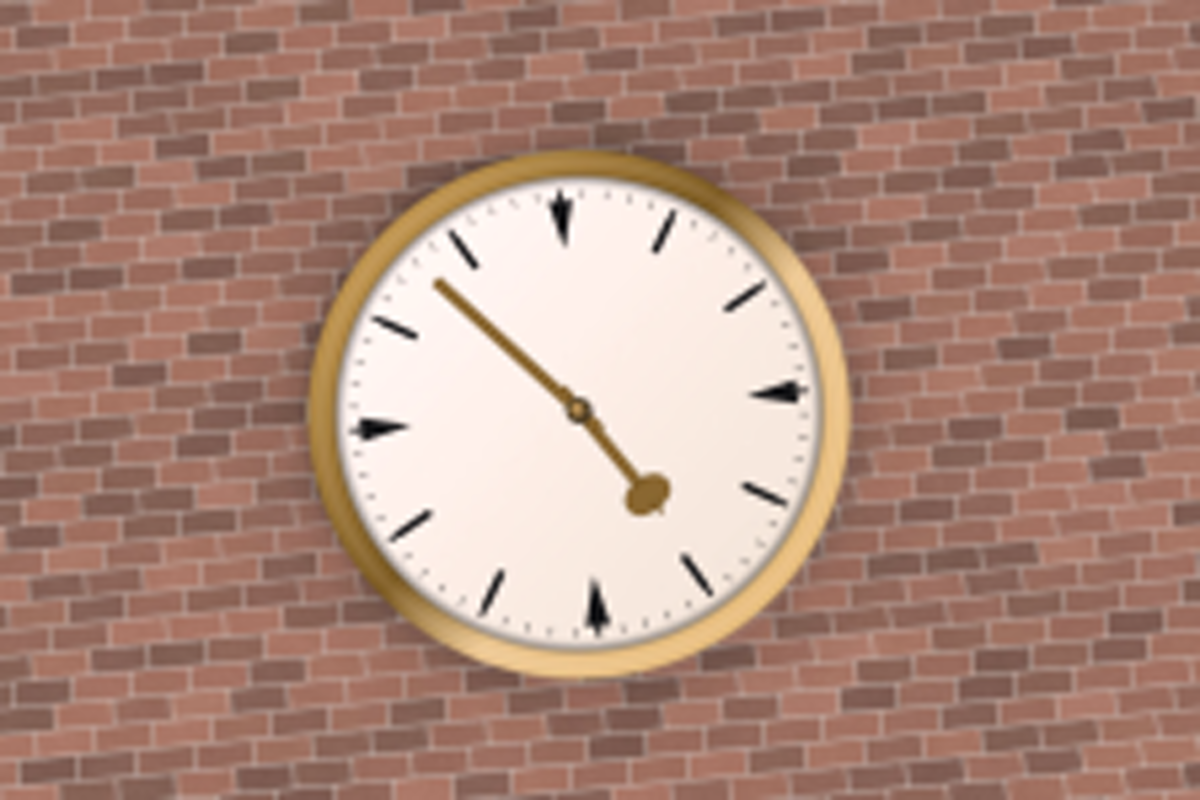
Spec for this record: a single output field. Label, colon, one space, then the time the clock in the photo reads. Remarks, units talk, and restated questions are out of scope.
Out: 4:53
